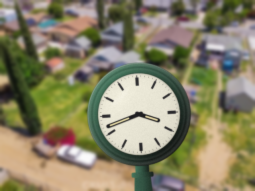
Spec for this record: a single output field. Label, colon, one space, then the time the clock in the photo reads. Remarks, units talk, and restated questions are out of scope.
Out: 3:42
